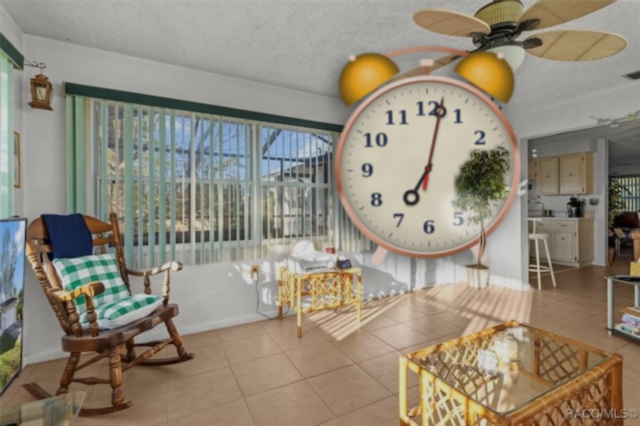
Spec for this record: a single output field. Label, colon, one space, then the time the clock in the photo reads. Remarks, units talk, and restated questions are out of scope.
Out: 7:02:02
